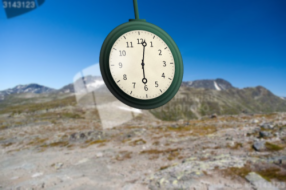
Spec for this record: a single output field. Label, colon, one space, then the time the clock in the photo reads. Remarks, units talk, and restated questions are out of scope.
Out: 6:02
